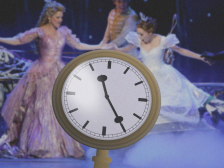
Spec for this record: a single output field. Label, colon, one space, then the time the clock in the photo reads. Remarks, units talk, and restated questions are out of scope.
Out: 11:25
